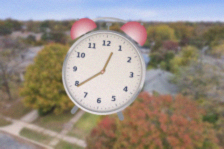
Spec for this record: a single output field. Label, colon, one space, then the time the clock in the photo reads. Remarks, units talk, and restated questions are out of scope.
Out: 12:39
